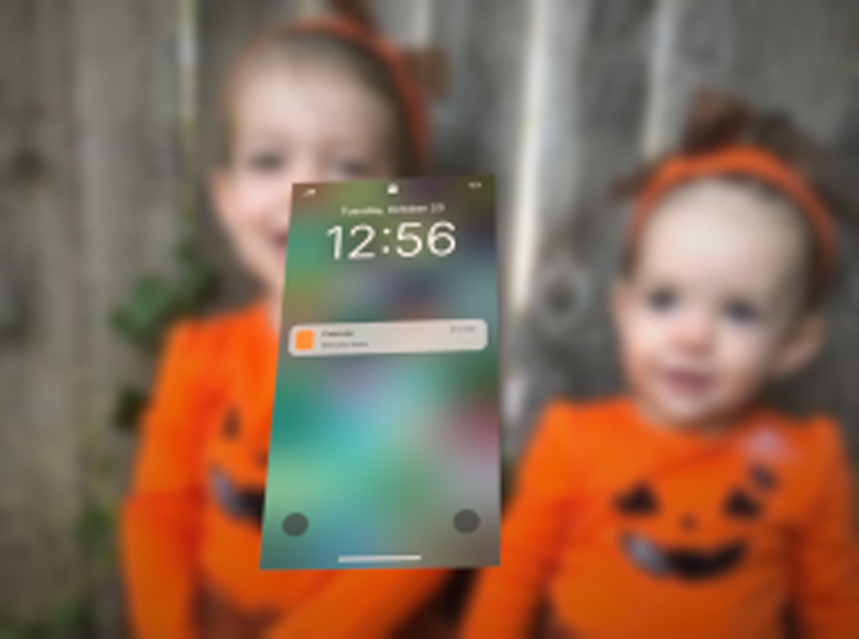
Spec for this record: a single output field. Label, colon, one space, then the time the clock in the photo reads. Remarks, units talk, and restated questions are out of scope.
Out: 12:56
